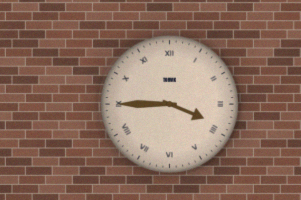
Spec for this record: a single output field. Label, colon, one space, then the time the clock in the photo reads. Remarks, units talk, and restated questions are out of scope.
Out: 3:45
